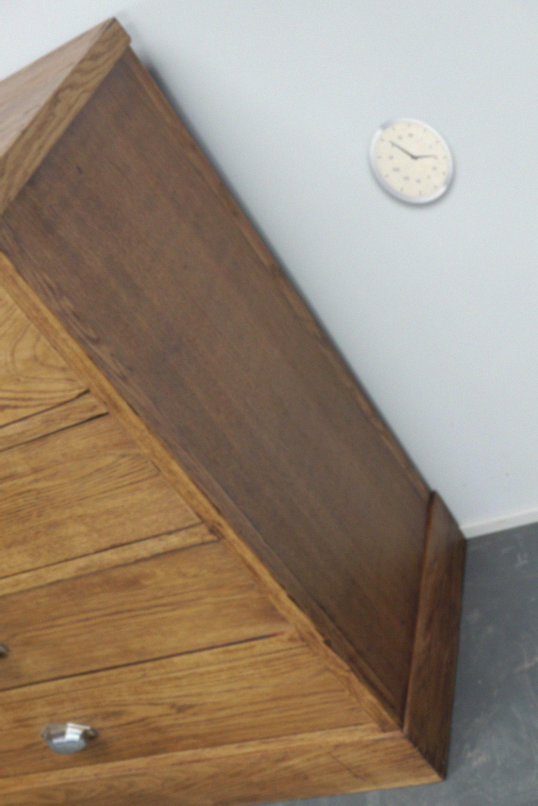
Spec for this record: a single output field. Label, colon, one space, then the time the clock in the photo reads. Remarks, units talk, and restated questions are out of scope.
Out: 2:51
